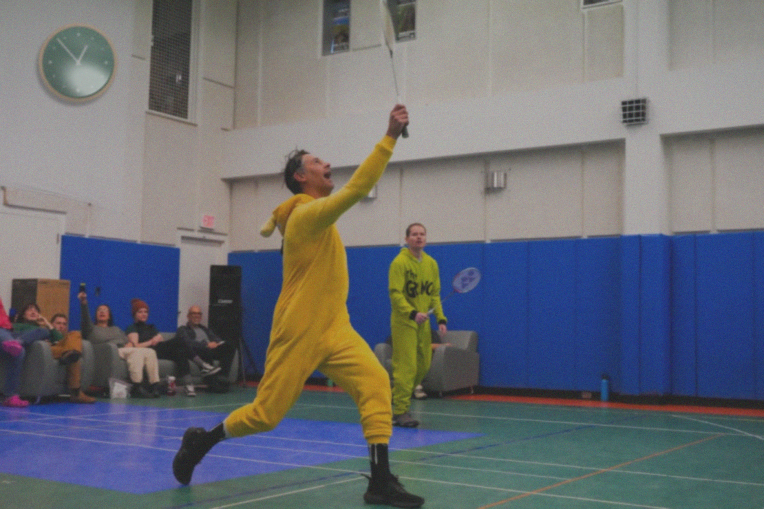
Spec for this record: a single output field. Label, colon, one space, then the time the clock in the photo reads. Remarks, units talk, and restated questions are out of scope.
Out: 12:53
